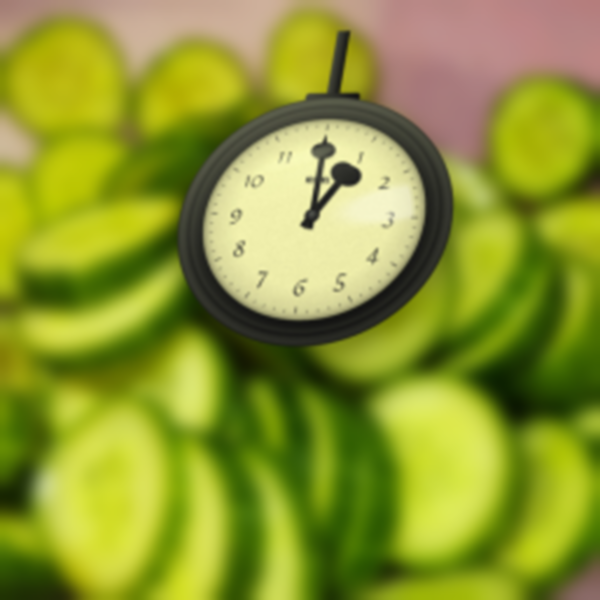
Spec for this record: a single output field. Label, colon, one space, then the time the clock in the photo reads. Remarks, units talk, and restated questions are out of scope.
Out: 1:00
